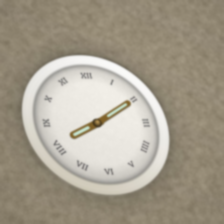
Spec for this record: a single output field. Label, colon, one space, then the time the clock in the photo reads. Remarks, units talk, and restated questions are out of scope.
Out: 8:10
